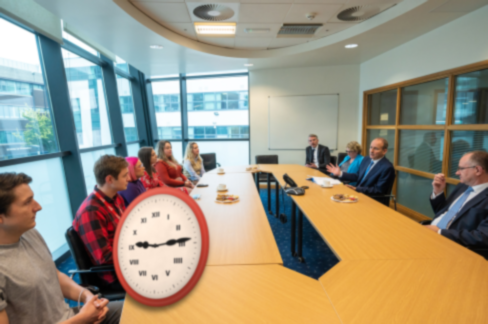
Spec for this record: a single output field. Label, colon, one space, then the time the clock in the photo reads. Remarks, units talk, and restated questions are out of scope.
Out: 9:14
